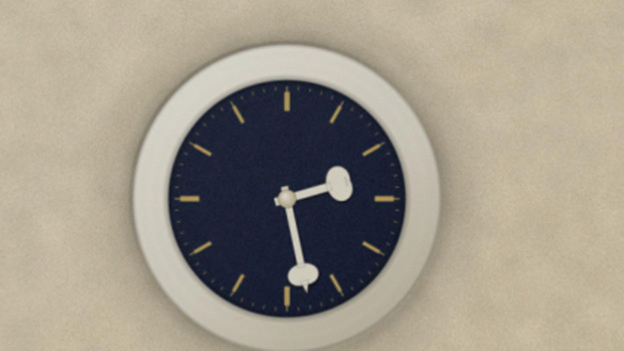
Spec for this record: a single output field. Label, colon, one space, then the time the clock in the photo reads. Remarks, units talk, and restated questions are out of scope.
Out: 2:28
